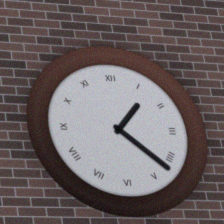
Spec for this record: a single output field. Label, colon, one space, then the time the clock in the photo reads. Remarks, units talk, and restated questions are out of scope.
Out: 1:22
